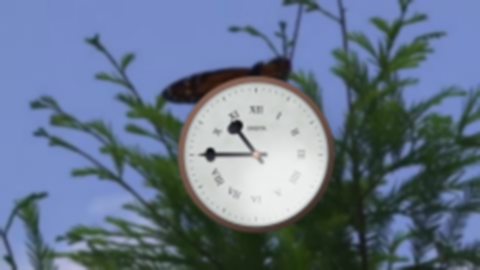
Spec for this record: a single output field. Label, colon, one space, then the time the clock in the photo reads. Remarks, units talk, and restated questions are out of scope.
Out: 10:45
